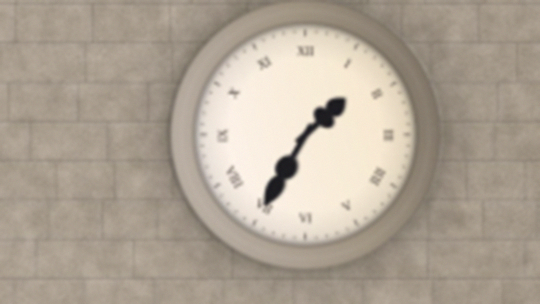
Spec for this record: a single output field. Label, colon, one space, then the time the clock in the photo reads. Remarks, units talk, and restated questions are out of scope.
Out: 1:35
